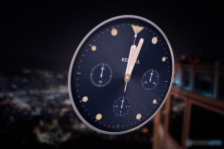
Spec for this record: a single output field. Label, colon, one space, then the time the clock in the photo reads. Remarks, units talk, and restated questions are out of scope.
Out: 12:02
